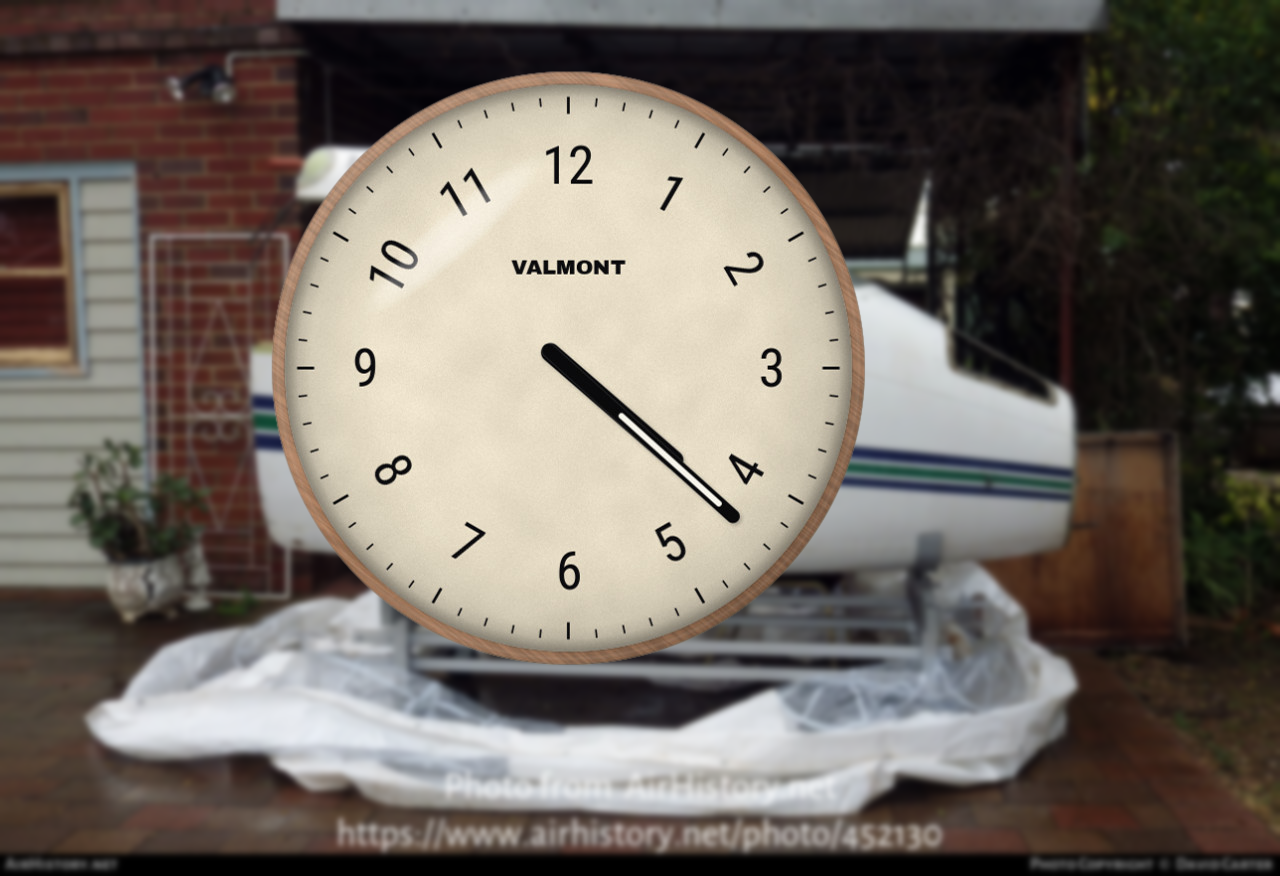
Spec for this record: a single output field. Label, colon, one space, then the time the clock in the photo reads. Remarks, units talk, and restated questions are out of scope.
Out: 4:22
